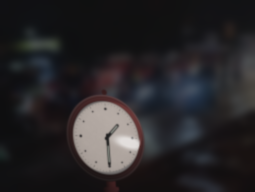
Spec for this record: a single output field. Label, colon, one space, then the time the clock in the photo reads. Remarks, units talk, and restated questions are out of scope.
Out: 1:30
